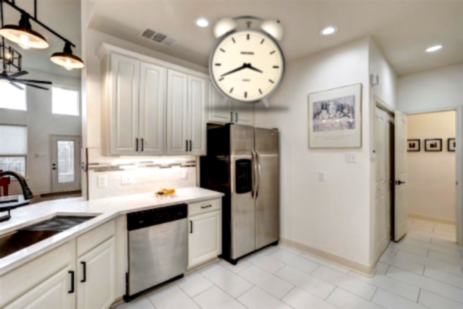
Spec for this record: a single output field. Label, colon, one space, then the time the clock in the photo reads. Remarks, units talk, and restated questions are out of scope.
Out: 3:41
